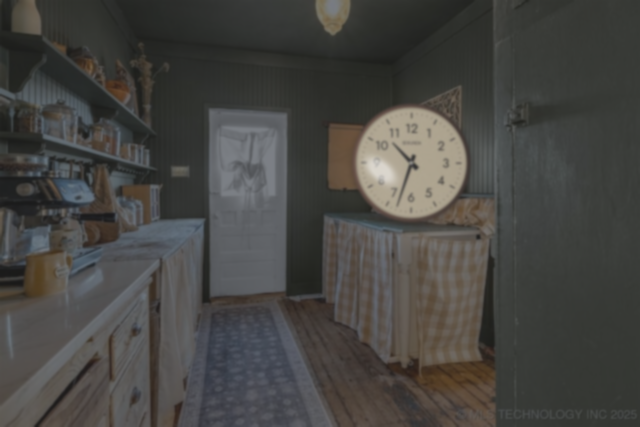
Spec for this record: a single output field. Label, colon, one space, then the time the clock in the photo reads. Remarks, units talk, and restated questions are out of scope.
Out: 10:33
